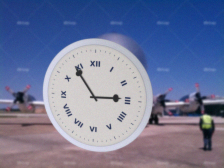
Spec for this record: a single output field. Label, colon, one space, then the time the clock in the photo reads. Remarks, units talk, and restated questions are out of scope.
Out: 2:54
